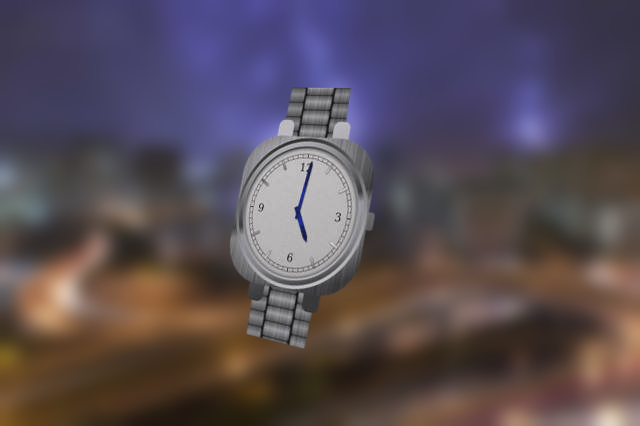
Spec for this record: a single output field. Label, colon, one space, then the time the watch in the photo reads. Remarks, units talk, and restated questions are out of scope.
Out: 5:01
